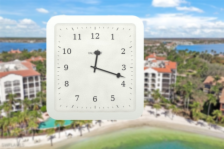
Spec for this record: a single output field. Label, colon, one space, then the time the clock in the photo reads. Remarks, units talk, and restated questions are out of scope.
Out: 12:18
